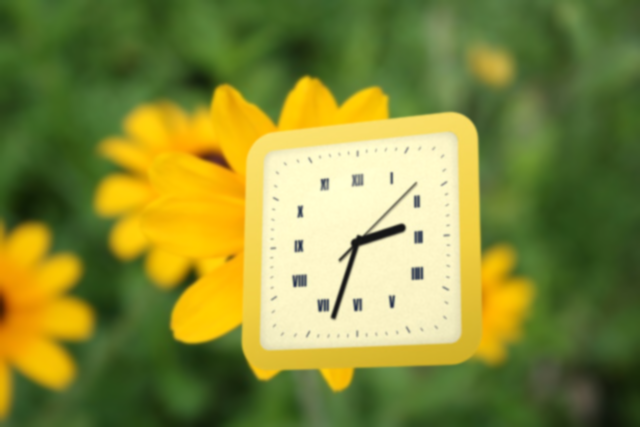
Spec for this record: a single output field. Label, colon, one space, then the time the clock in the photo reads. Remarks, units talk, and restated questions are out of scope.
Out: 2:33:08
